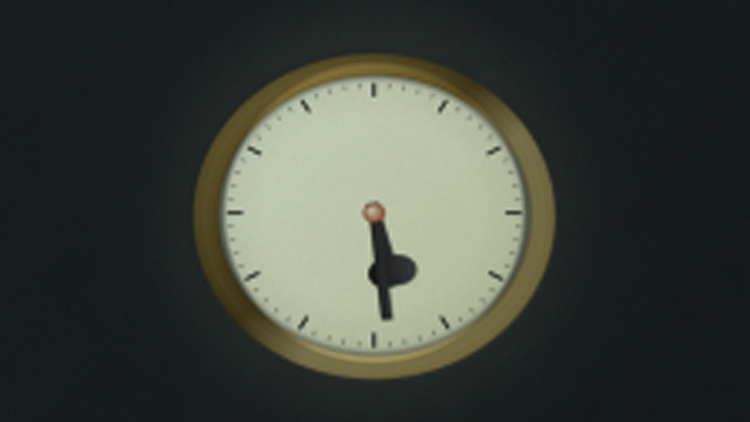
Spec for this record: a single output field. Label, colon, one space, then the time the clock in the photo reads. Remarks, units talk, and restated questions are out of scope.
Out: 5:29
